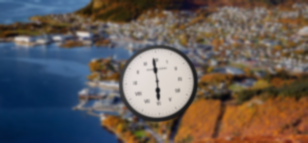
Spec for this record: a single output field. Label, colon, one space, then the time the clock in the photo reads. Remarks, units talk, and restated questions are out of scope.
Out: 5:59
